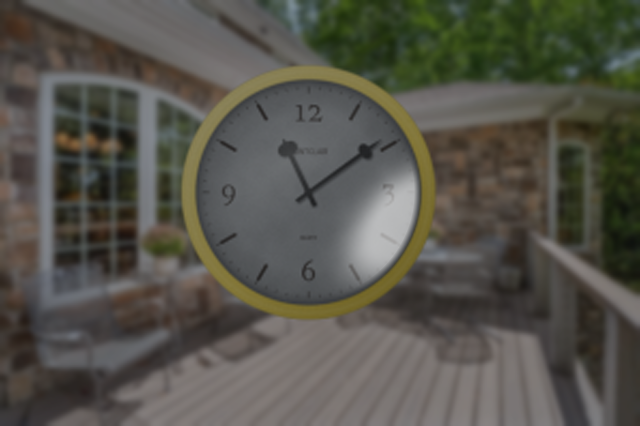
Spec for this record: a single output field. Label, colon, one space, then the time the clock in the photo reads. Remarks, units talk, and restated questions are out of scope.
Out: 11:09
